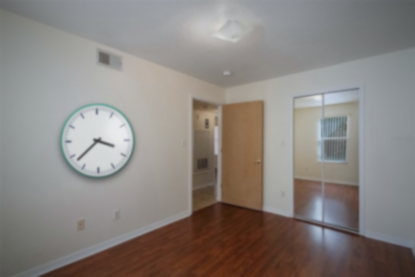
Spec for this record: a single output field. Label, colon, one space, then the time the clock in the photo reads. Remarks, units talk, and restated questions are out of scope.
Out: 3:38
